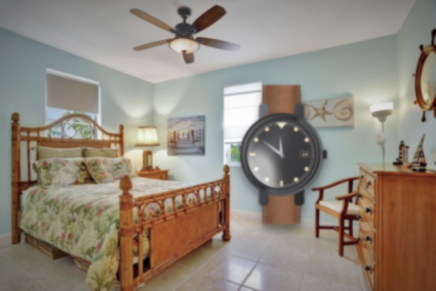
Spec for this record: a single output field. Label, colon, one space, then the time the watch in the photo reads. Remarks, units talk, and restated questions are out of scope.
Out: 11:51
